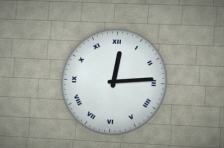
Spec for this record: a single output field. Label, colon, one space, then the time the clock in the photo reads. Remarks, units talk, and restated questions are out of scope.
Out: 12:14
